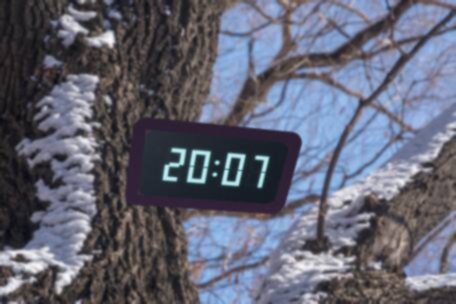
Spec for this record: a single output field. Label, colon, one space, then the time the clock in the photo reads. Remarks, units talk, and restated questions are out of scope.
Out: 20:07
